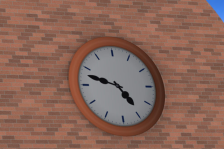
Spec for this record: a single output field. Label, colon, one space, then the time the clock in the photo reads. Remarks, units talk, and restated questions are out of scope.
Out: 4:48
